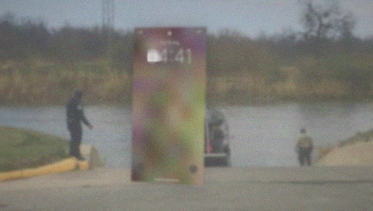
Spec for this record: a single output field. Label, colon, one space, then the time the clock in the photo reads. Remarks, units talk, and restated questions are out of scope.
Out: 4:41
